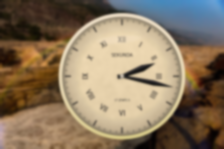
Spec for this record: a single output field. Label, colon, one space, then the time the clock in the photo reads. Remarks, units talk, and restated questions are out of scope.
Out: 2:17
